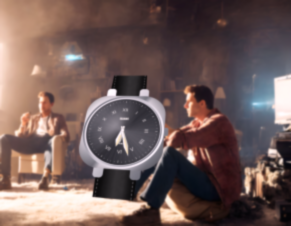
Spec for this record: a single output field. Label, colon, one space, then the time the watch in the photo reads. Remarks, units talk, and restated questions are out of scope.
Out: 6:27
